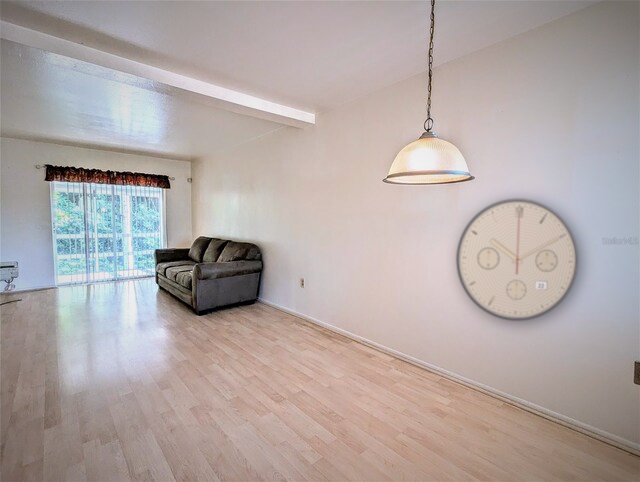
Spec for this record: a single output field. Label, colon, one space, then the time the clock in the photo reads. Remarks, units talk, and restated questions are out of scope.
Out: 10:10
